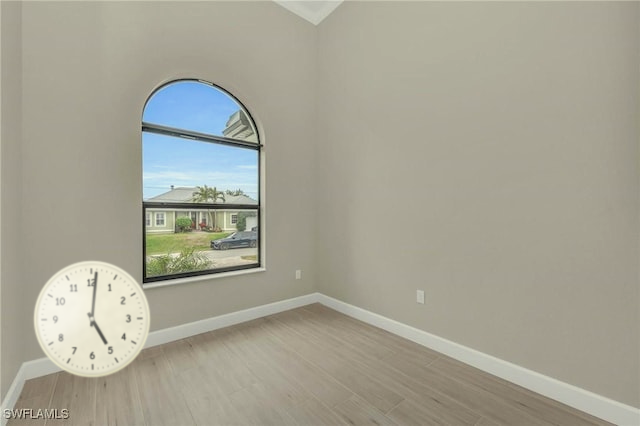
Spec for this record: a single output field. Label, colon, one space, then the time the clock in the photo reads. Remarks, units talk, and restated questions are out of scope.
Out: 5:01
